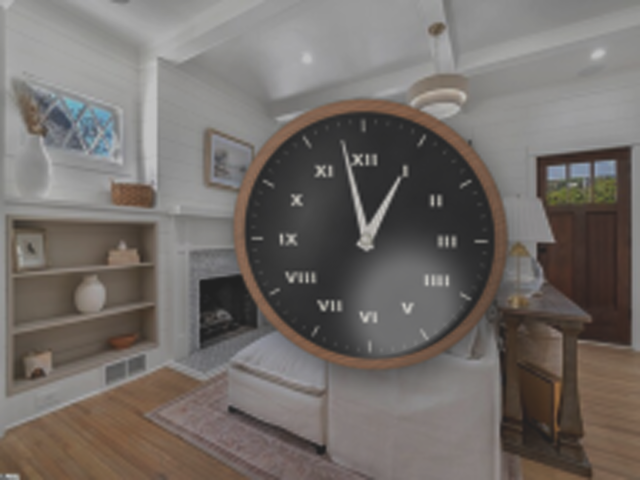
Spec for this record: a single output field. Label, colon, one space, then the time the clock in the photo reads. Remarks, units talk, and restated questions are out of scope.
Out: 12:58
